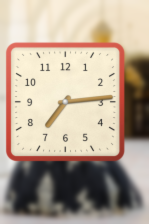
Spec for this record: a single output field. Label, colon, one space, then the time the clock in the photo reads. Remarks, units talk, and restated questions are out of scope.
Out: 7:14
